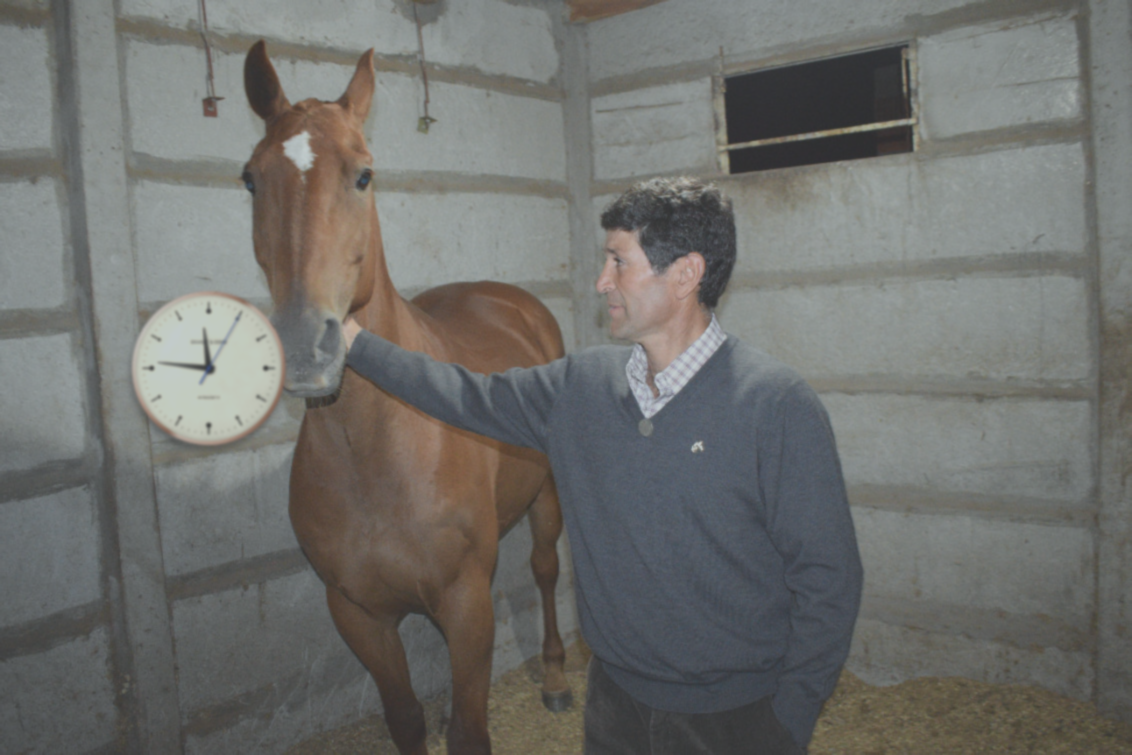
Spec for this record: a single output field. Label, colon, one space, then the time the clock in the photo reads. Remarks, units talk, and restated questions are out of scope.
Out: 11:46:05
